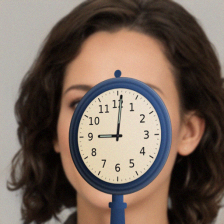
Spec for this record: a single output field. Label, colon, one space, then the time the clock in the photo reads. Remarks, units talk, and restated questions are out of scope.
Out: 9:01
